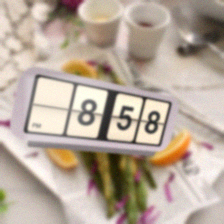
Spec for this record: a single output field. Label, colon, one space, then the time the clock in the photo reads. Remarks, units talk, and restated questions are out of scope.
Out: 8:58
